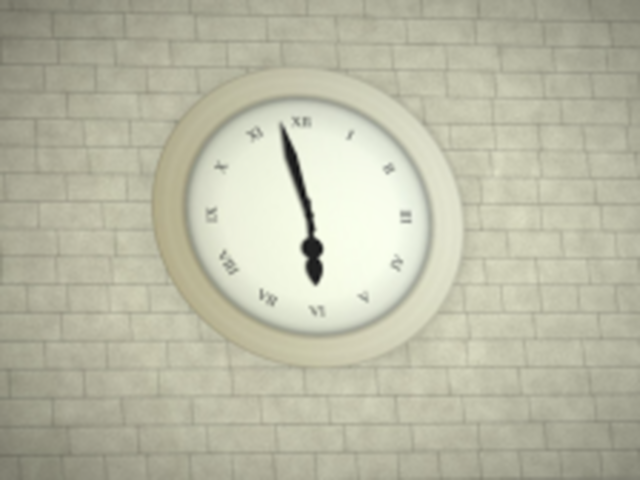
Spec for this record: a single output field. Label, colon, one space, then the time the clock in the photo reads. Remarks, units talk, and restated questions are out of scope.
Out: 5:58
